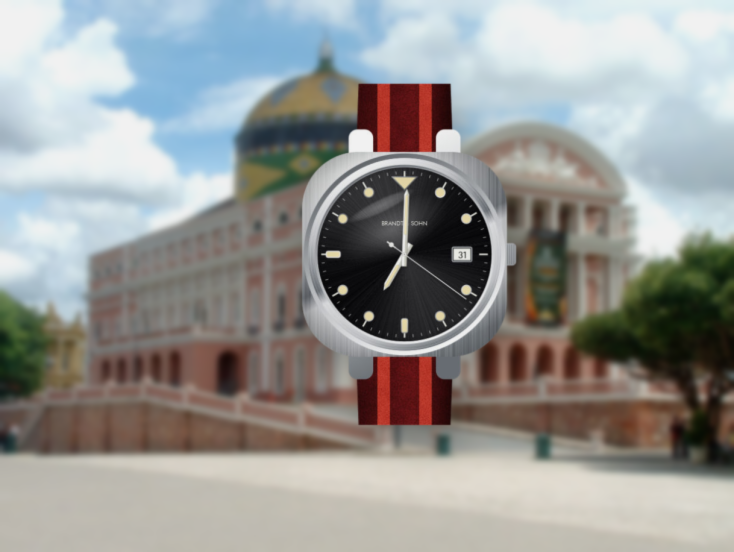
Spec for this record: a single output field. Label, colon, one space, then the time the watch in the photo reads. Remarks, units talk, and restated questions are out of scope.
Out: 7:00:21
